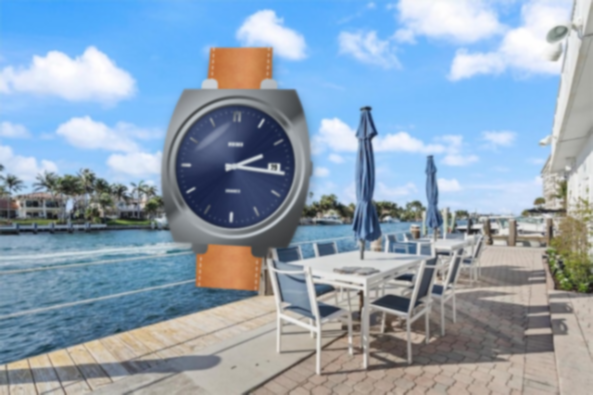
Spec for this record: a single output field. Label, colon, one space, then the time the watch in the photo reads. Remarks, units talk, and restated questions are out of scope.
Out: 2:16
